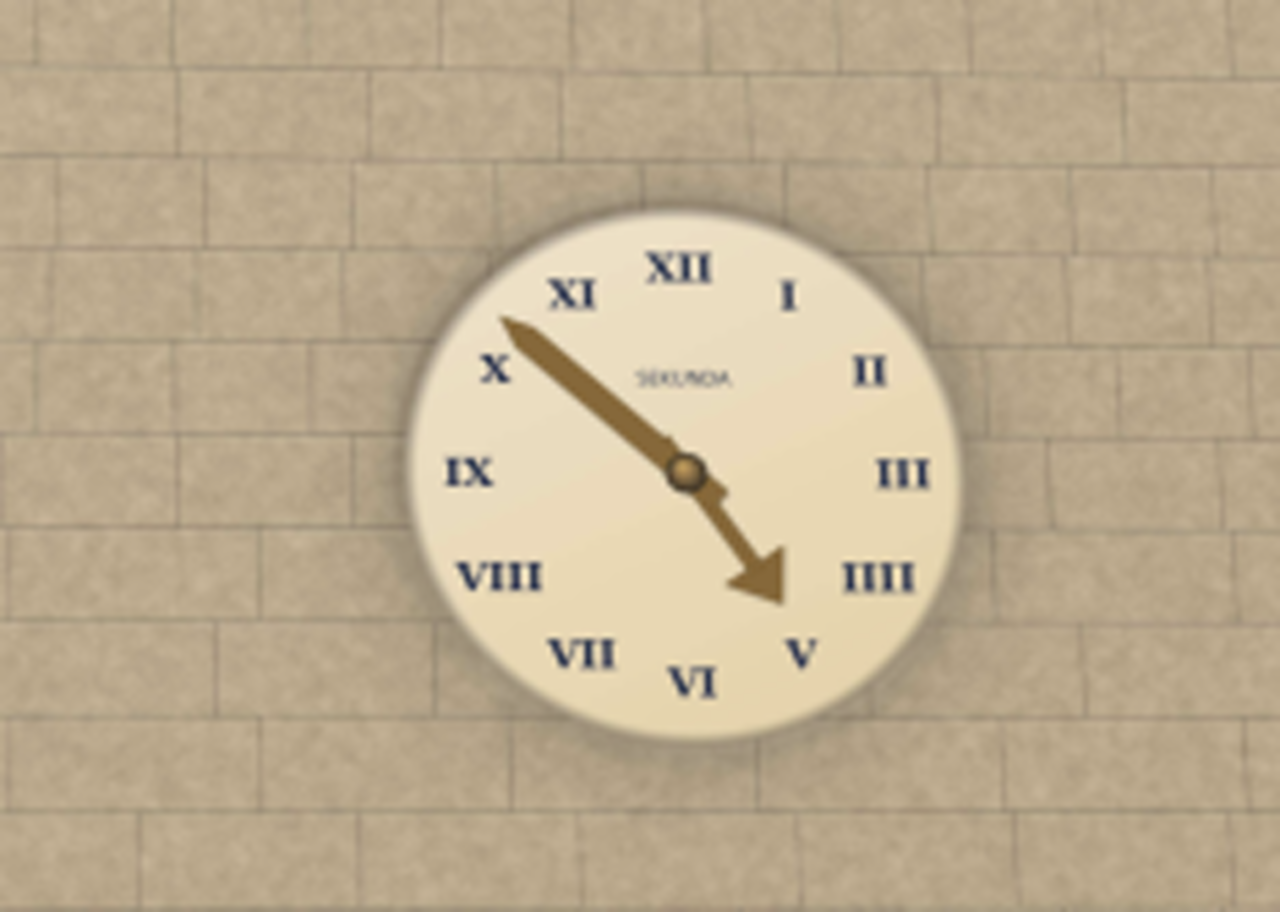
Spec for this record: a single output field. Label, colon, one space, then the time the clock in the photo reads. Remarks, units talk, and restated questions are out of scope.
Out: 4:52
